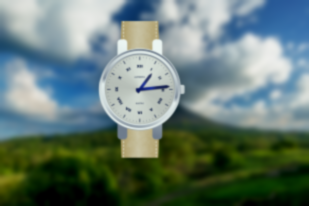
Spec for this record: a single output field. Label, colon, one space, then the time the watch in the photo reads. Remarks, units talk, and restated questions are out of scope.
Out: 1:14
